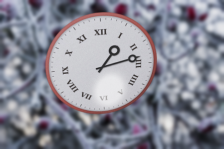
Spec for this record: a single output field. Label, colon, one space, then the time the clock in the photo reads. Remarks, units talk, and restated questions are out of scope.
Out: 1:13
